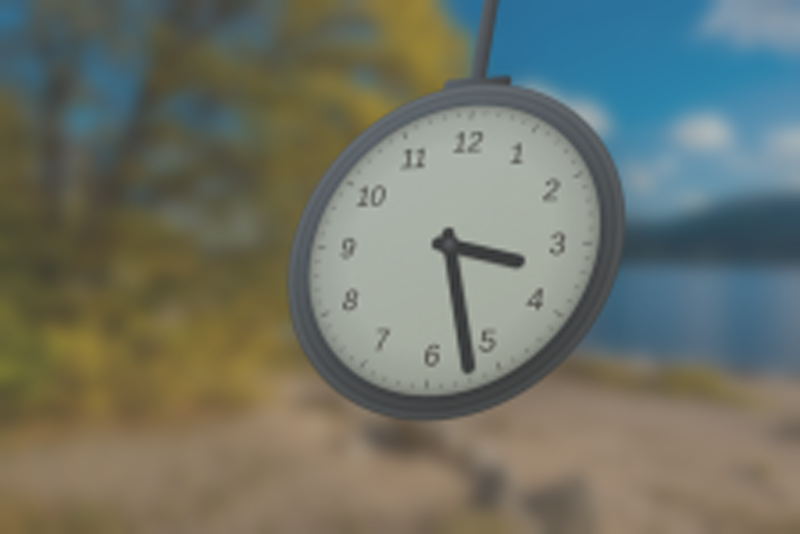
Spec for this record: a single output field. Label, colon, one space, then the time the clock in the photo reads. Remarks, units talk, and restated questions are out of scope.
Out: 3:27
